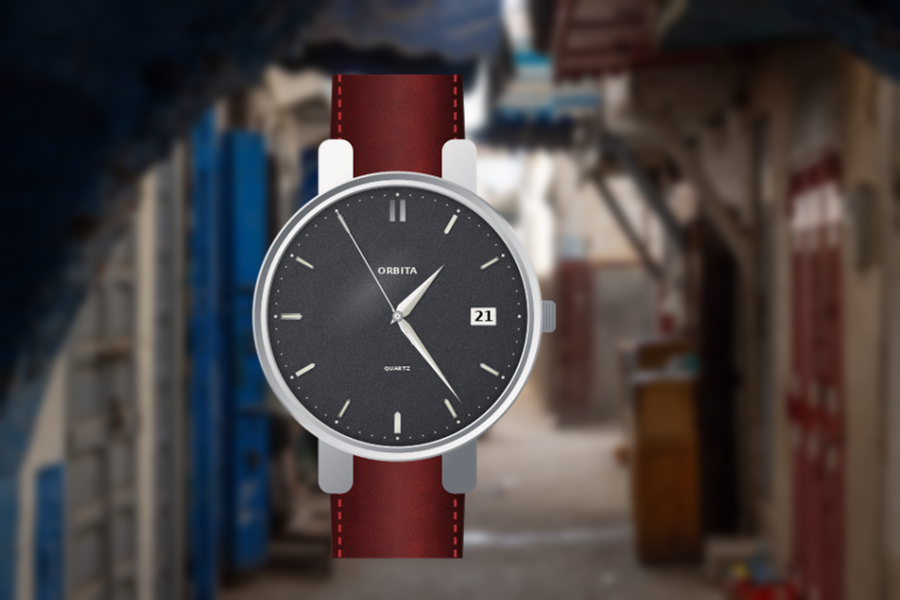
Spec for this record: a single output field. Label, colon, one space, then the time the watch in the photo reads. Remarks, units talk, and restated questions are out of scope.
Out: 1:23:55
